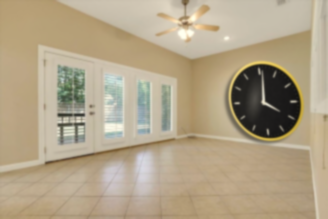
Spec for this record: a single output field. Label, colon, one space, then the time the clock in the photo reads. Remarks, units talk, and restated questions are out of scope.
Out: 4:01
